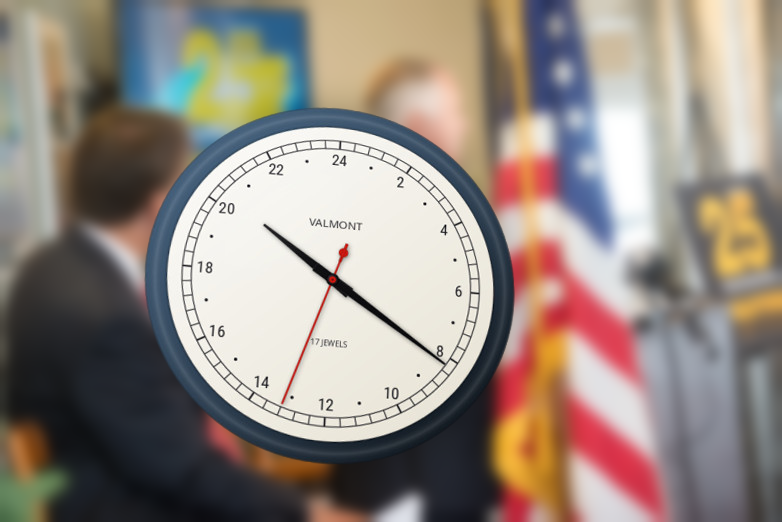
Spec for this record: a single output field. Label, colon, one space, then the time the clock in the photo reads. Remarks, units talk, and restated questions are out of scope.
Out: 20:20:33
